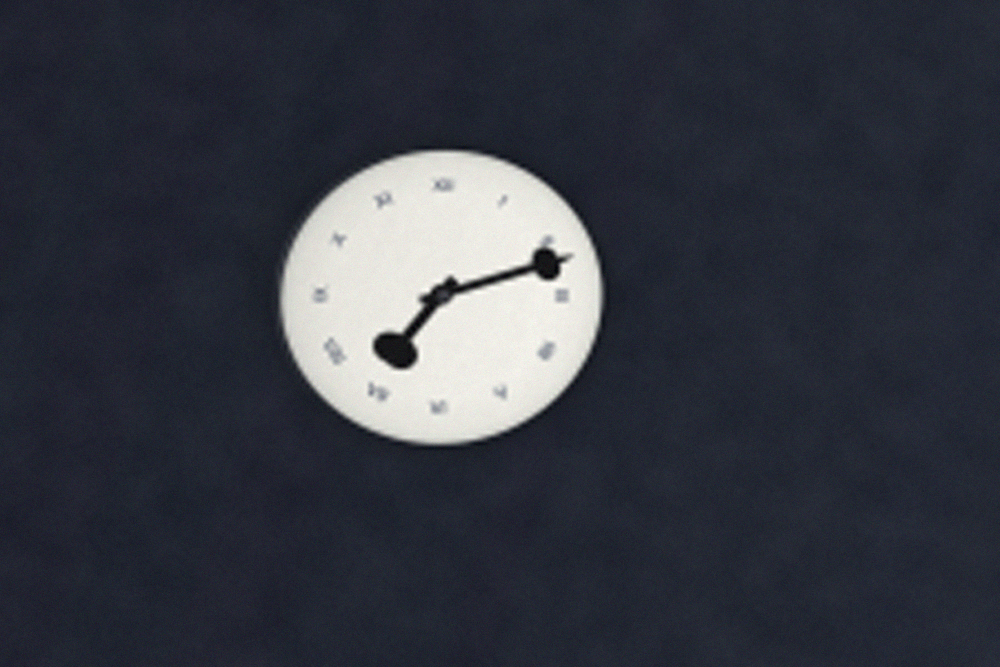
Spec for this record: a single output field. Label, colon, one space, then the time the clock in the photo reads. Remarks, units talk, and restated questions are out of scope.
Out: 7:12
